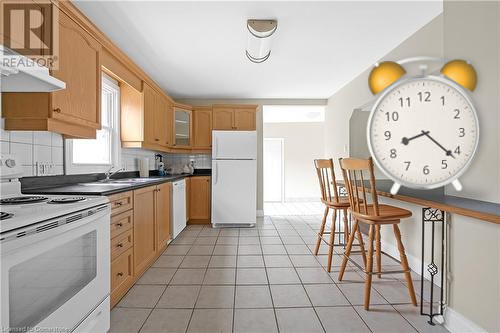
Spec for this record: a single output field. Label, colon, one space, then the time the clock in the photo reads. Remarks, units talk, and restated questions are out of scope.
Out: 8:22
